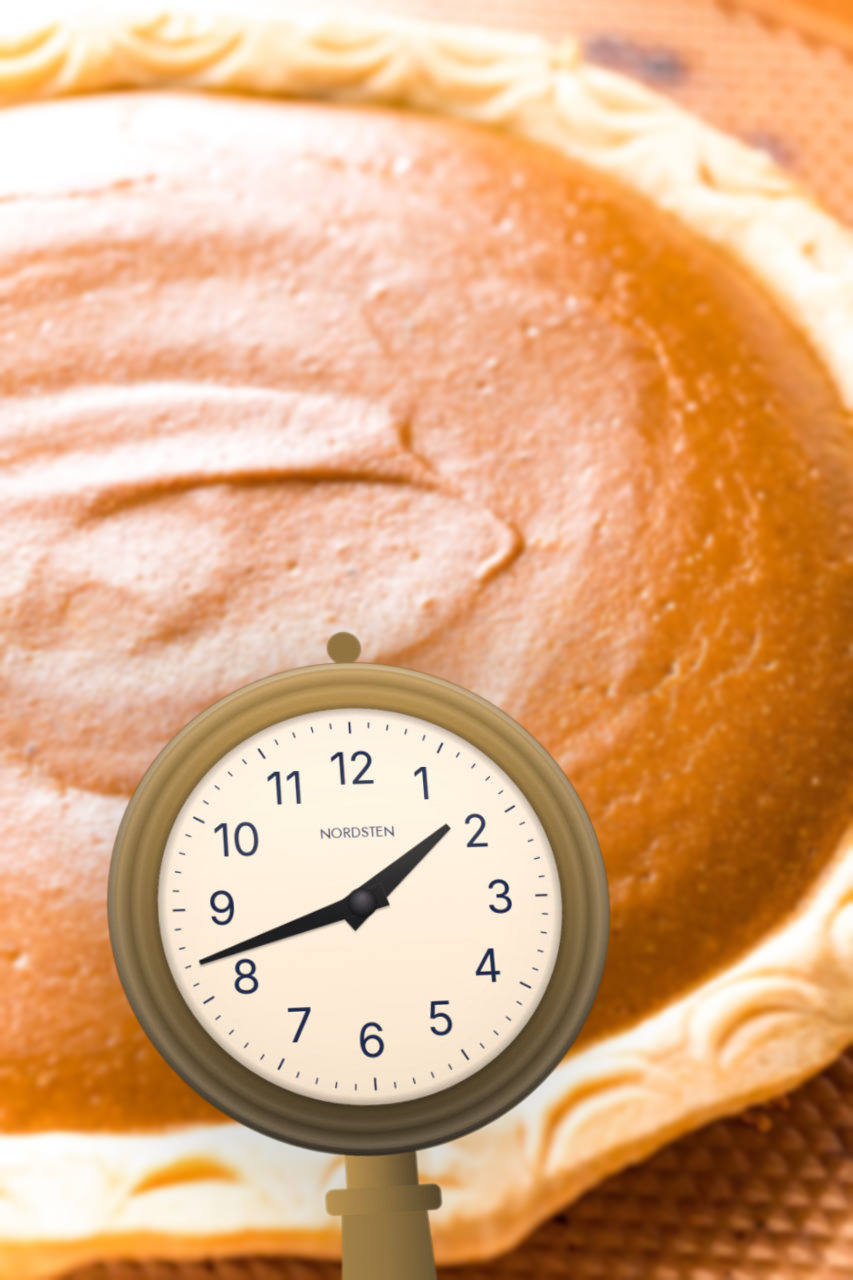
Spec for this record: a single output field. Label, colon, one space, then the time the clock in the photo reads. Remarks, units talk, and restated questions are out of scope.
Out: 1:42
